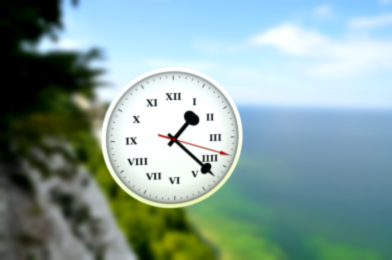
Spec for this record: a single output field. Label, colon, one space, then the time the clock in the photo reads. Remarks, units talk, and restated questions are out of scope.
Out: 1:22:18
